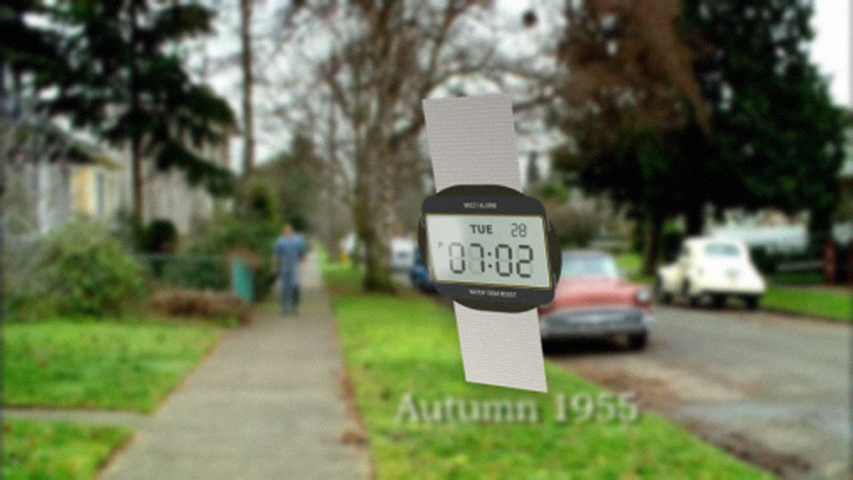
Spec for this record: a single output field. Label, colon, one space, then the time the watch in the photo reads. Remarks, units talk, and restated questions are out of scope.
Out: 7:02
